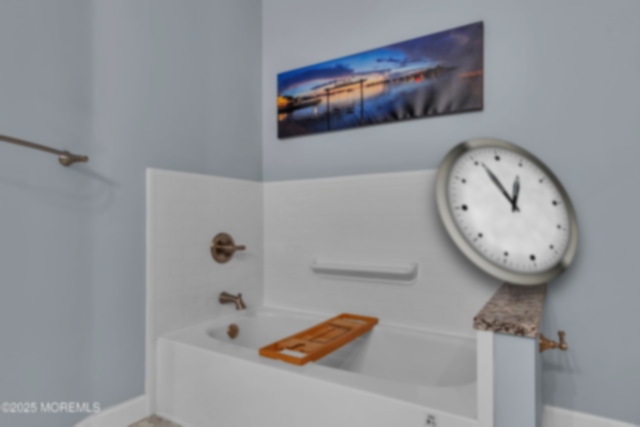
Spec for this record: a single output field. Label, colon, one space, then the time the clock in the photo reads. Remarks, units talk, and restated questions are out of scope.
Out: 12:56
